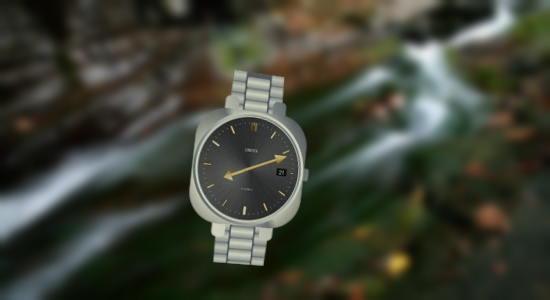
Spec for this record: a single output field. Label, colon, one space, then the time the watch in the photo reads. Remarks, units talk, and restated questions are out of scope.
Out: 8:11
